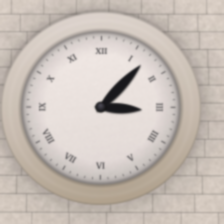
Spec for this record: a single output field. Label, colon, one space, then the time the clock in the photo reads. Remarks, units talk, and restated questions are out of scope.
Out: 3:07
